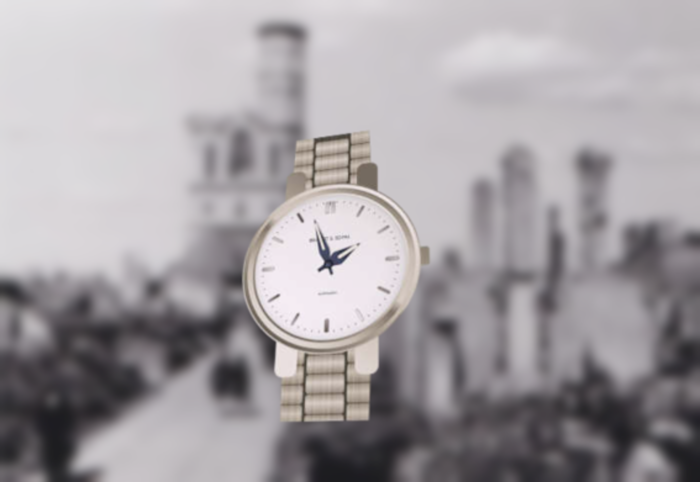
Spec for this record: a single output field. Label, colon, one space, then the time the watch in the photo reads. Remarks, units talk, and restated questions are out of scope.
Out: 1:57
